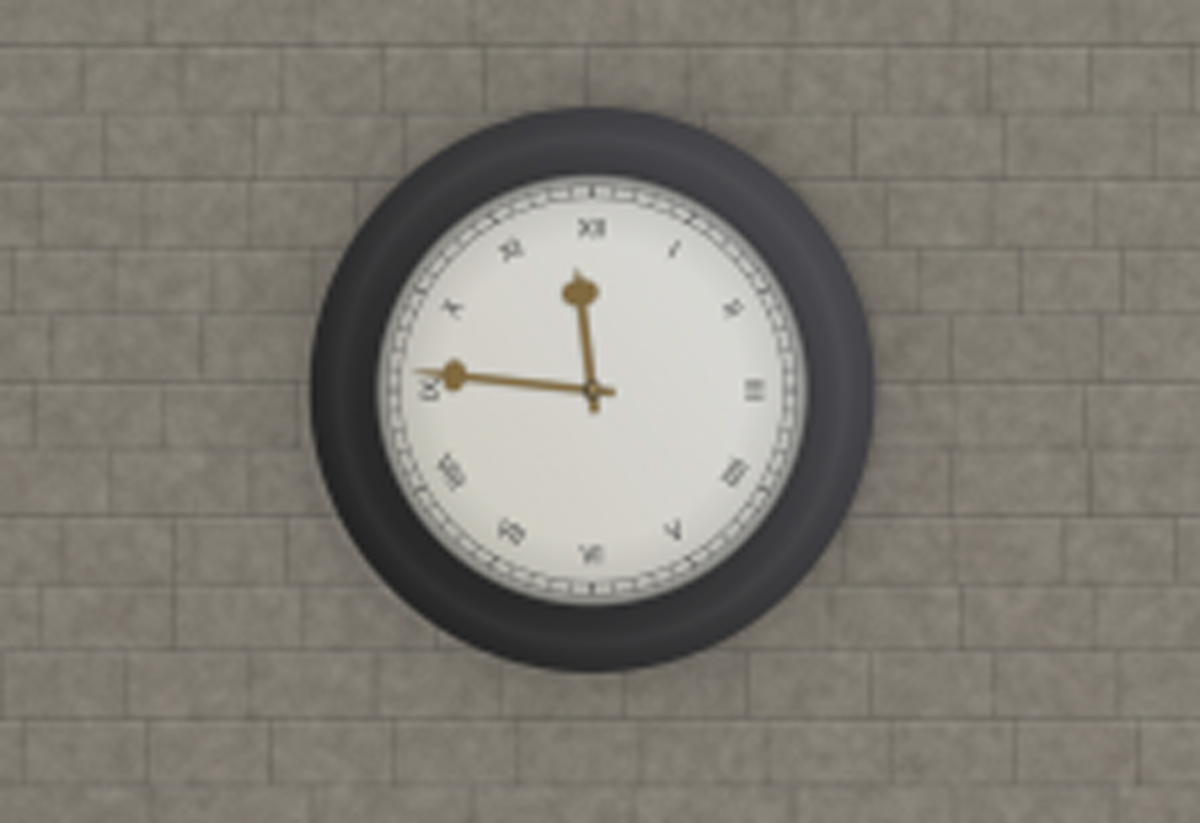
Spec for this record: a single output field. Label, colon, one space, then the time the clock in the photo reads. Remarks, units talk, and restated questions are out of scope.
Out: 11:46
